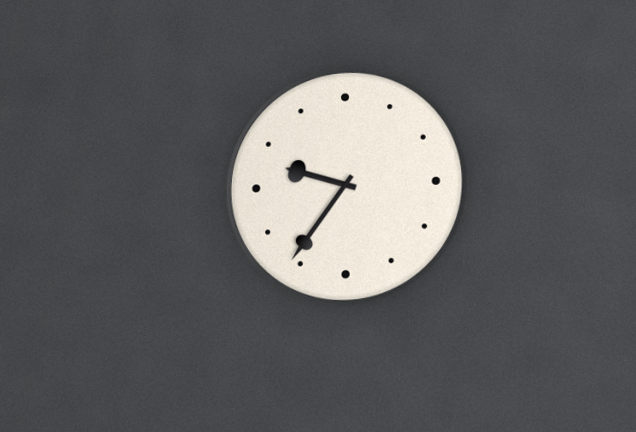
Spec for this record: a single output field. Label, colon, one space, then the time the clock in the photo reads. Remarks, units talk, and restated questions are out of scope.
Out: 9:36
